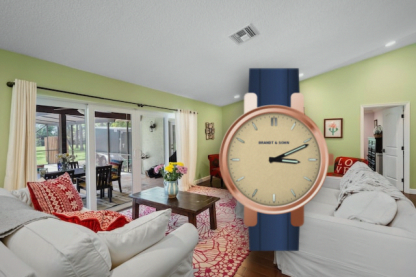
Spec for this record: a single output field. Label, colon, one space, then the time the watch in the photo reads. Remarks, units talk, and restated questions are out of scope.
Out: 3:11
